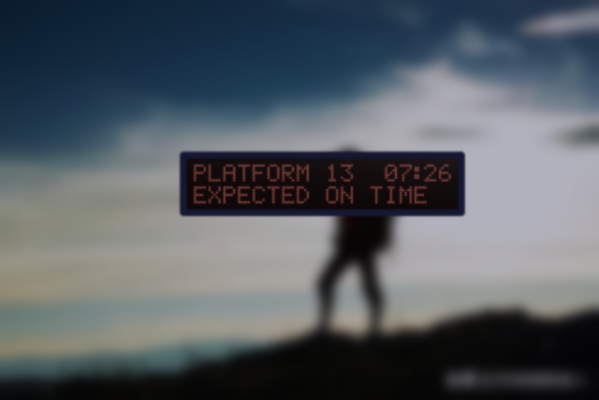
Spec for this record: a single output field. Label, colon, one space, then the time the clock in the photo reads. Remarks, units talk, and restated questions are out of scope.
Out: 7:26
